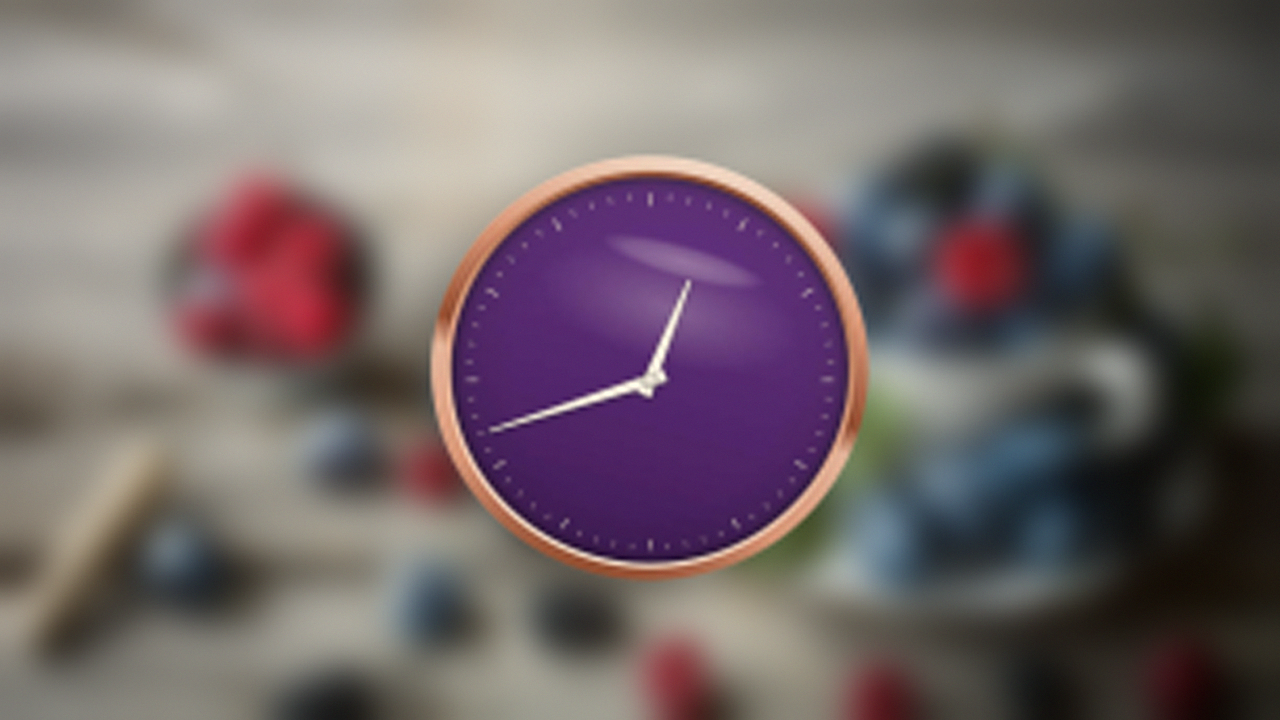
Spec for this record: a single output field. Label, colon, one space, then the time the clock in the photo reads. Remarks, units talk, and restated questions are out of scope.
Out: 12:42
